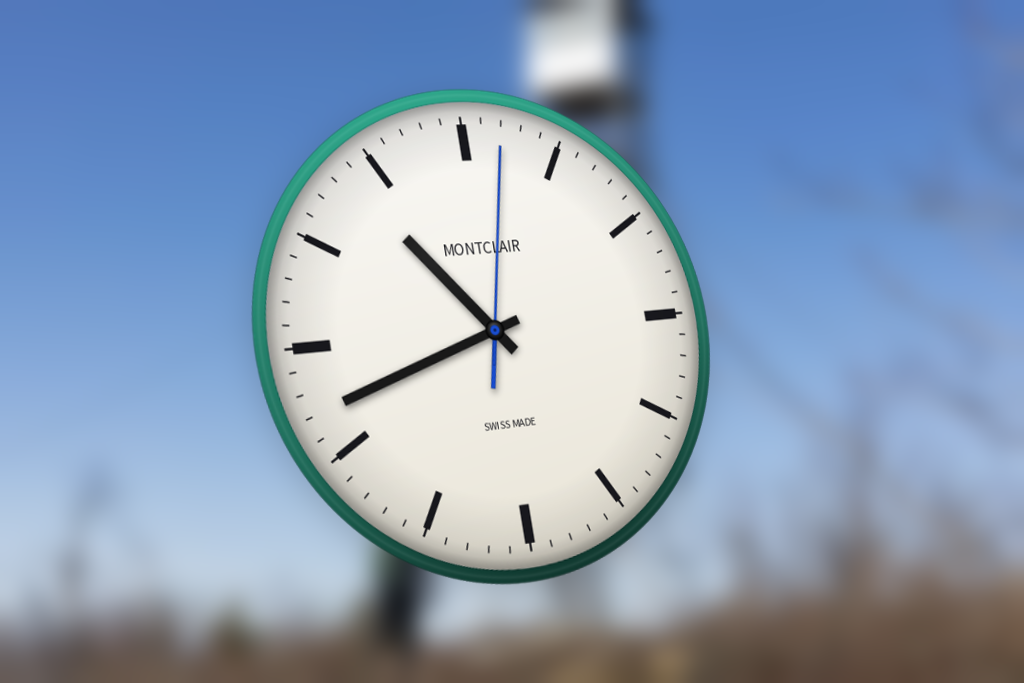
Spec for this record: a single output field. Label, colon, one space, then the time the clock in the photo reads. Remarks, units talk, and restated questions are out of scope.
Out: 10:42:02
